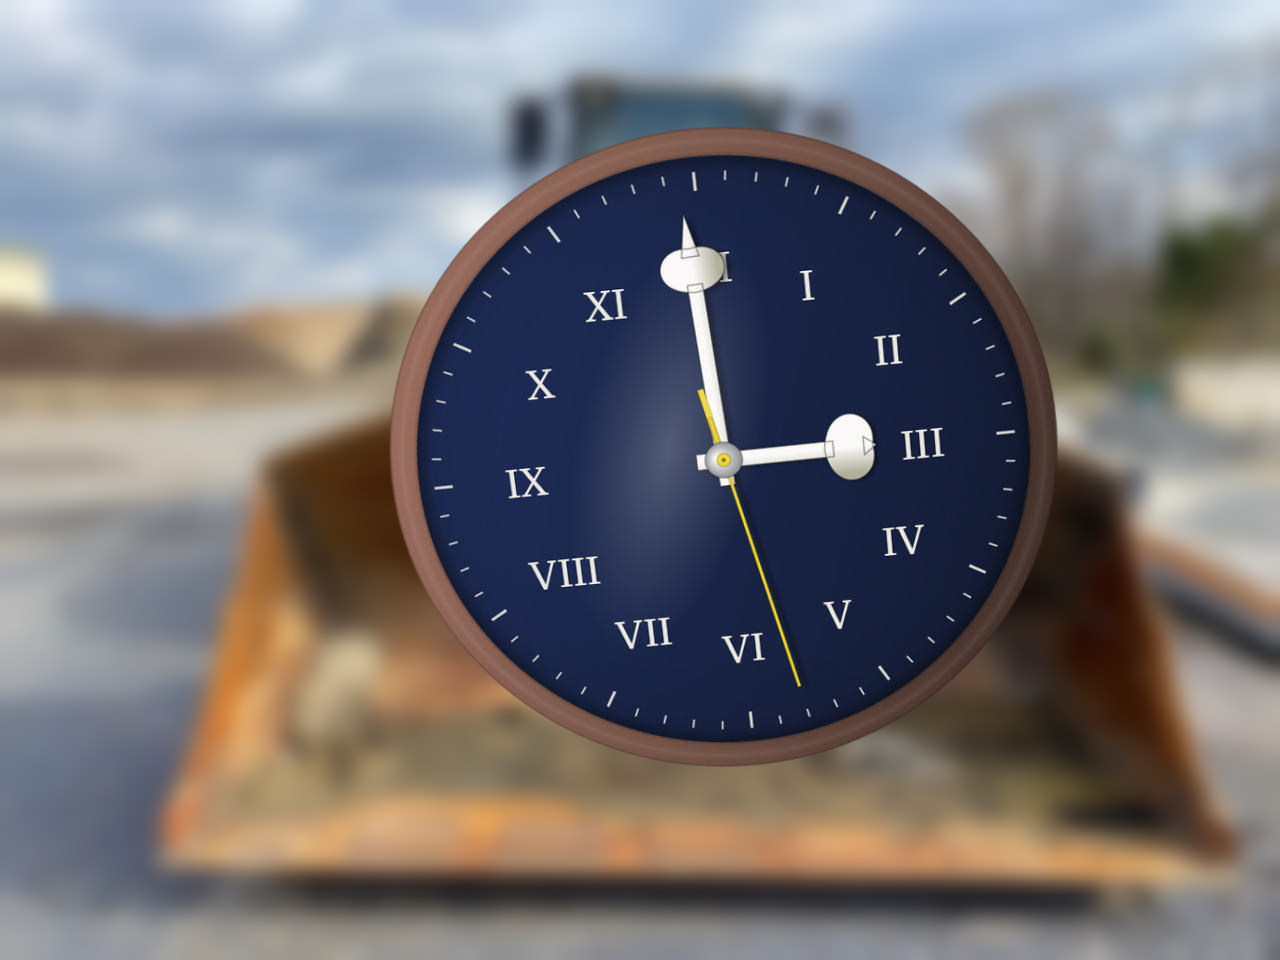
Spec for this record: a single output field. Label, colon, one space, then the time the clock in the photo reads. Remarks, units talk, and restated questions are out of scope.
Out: 2:59:28
